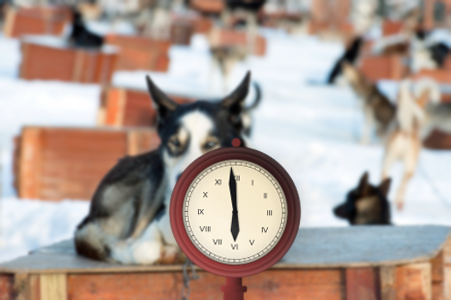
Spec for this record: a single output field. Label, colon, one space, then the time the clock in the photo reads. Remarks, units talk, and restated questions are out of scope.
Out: 5:59
